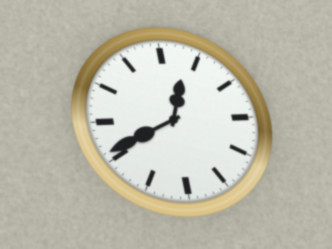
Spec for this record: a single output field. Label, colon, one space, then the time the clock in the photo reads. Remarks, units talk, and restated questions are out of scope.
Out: 12:41
